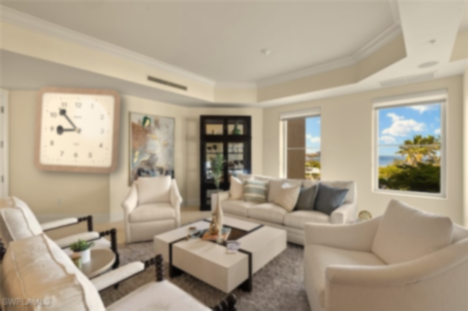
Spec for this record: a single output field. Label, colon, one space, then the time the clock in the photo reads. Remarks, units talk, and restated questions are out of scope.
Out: 8:53
